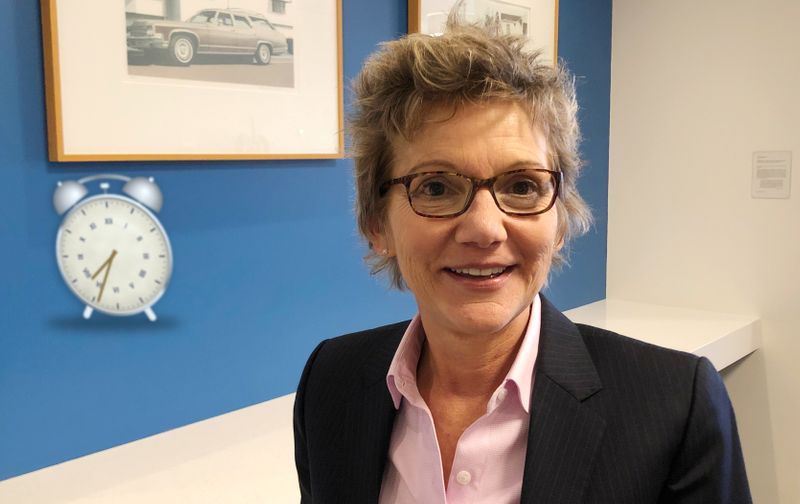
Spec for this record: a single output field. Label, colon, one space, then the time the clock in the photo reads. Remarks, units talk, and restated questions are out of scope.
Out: 7:34
